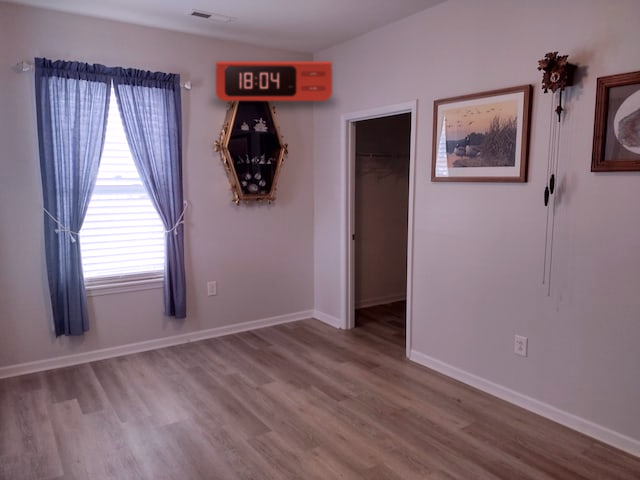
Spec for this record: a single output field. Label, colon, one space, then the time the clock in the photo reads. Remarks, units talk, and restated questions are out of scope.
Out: 18:04
